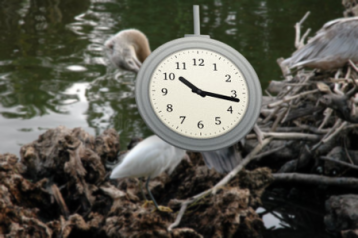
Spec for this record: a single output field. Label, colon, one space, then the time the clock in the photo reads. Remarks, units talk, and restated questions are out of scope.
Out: 10:17
